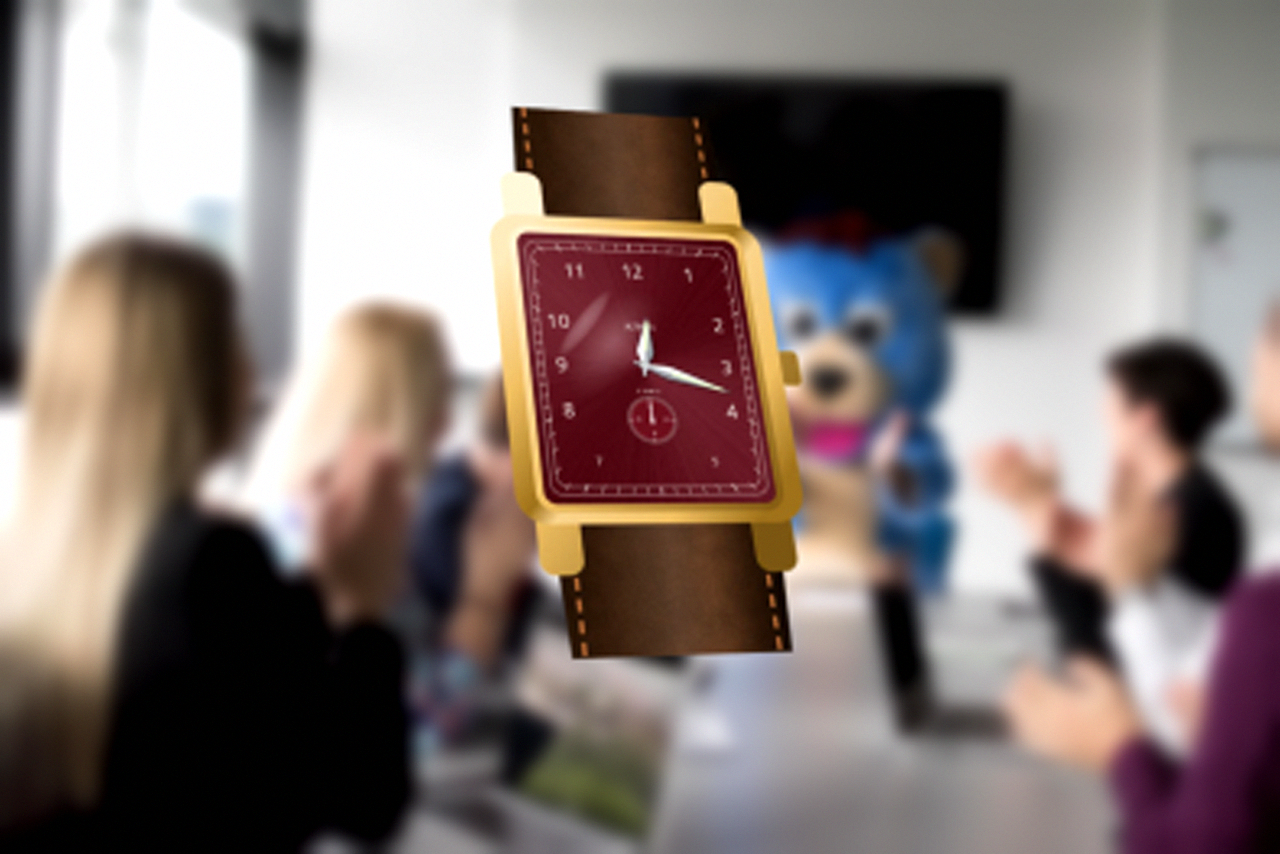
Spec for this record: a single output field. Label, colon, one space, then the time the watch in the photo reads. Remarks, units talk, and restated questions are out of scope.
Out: 12:18
